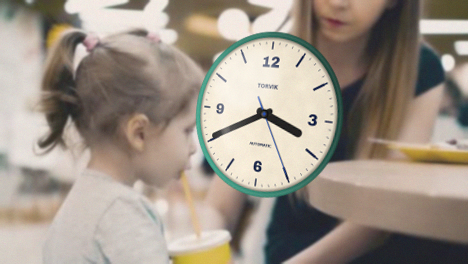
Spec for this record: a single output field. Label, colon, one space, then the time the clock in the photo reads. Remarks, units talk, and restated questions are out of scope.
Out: 3:40:25
